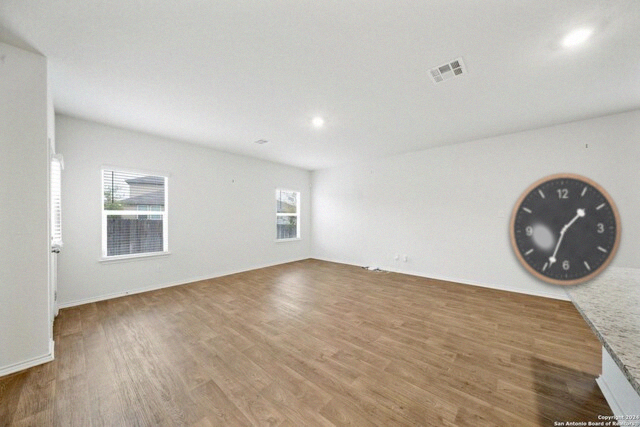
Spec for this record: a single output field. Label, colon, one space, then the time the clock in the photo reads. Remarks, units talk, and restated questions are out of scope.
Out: 1:34
